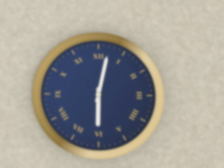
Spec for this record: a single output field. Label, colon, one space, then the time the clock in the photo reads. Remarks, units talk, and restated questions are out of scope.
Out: 6:02
